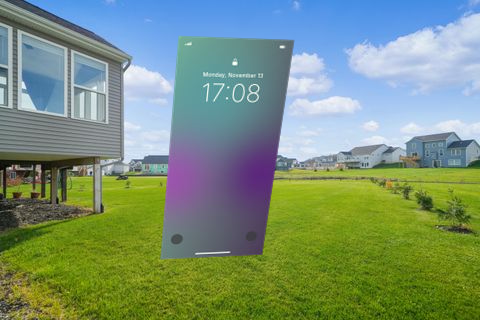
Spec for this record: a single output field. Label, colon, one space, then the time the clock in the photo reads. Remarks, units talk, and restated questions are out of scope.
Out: 17:08
